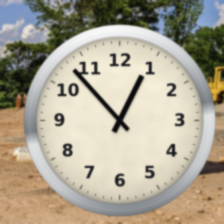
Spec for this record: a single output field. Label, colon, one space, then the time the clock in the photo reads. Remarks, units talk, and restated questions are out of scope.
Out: 12:53
